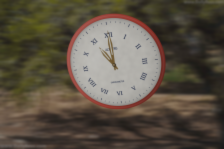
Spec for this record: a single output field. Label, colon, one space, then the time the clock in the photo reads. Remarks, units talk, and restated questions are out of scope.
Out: 11:00
